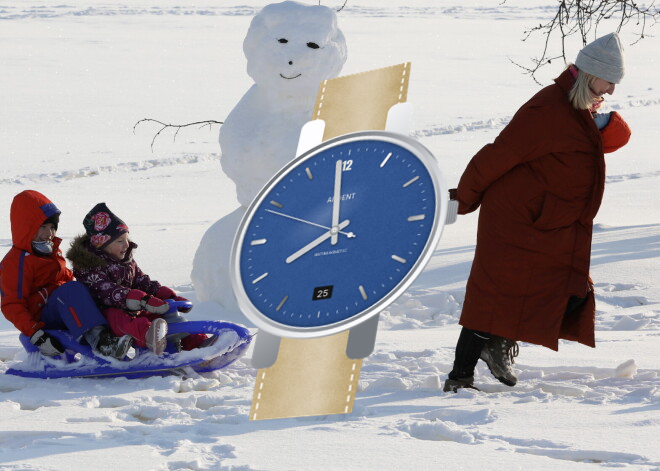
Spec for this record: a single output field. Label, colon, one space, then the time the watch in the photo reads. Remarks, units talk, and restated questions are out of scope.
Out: 7:58:49
